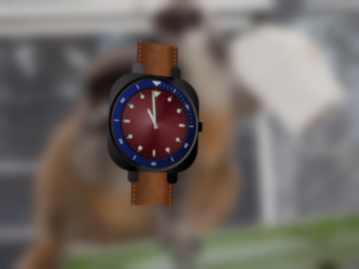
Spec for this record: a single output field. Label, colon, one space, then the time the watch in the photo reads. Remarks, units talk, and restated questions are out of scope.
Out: 10:59
